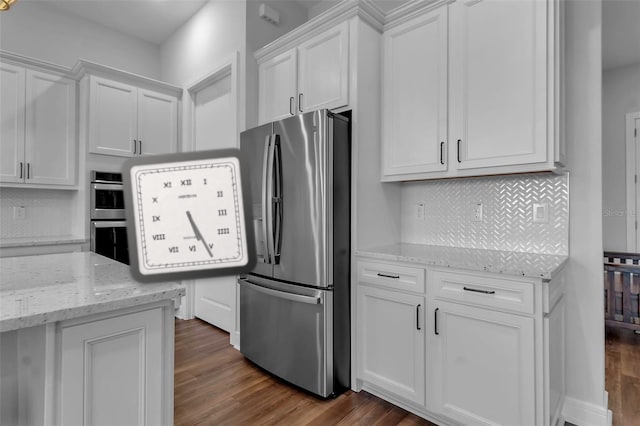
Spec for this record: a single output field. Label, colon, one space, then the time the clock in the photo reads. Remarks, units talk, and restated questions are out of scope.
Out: 5:26
